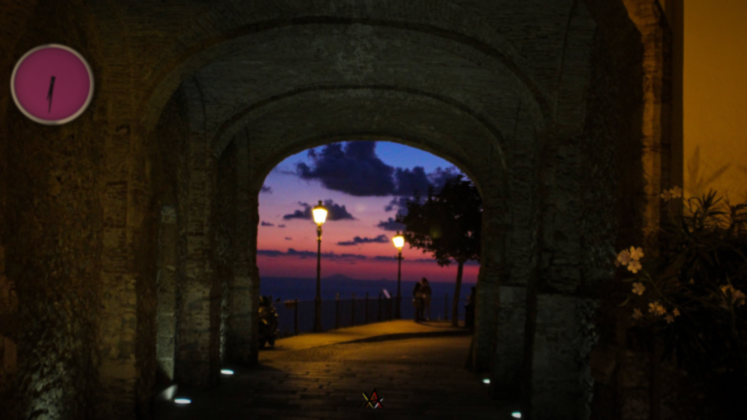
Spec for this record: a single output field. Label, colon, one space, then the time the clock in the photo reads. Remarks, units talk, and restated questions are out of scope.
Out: 6:31
